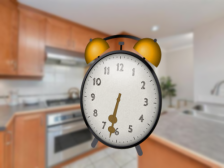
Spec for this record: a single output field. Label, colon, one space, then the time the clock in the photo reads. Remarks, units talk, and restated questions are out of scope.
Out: 6:32
